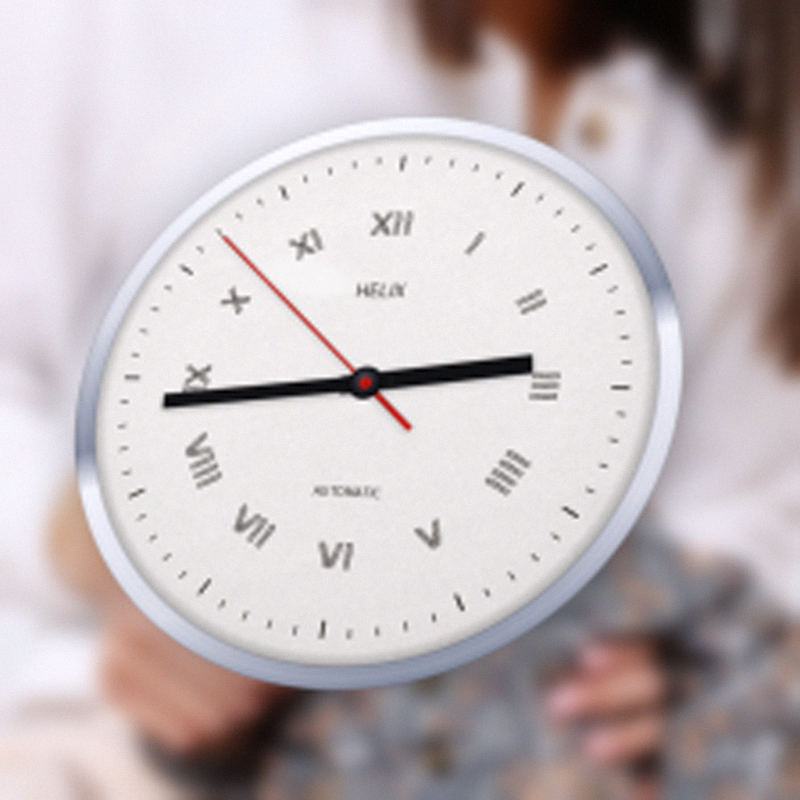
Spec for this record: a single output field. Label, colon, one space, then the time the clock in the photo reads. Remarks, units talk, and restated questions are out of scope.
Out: 2:43:52
